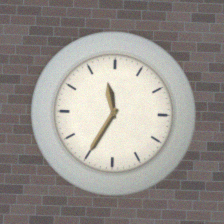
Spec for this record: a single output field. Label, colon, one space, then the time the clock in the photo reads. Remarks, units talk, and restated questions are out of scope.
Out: 11:35
